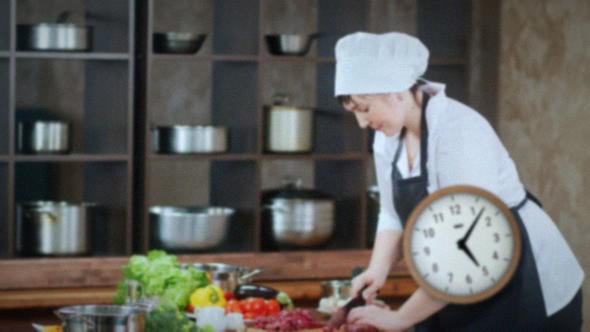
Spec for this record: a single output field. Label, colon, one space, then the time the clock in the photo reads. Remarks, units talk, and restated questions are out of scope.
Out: 5:07
